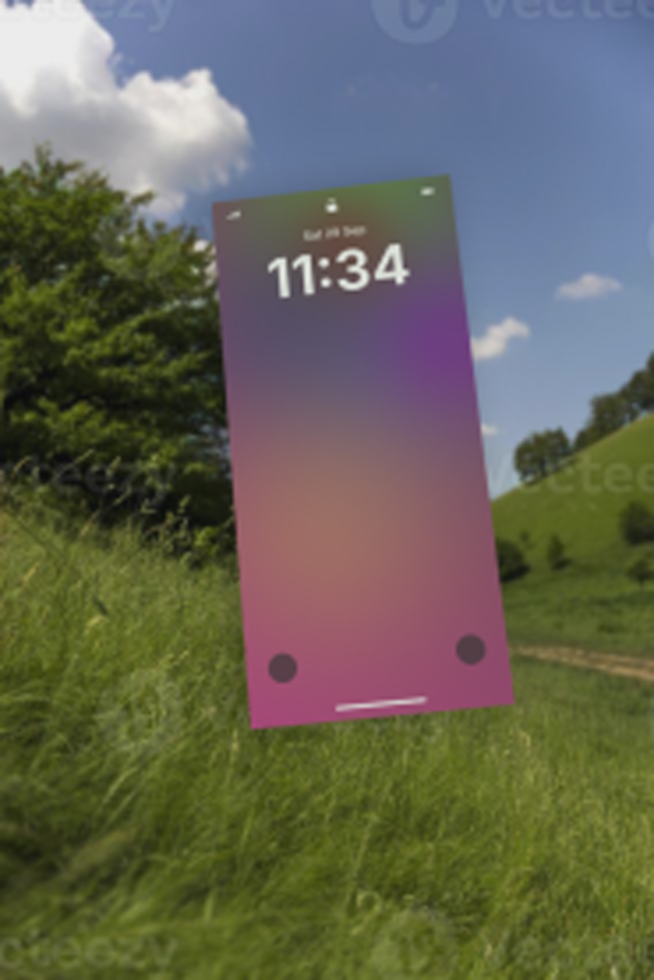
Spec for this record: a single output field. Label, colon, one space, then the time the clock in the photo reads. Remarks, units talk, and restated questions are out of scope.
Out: 11:34
